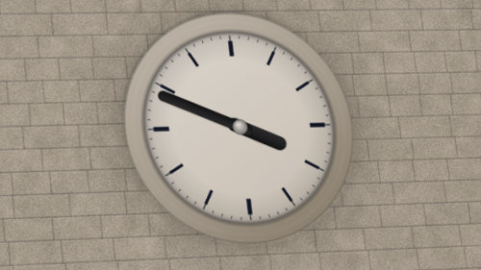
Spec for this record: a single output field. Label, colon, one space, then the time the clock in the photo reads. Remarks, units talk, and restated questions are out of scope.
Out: 3:49
